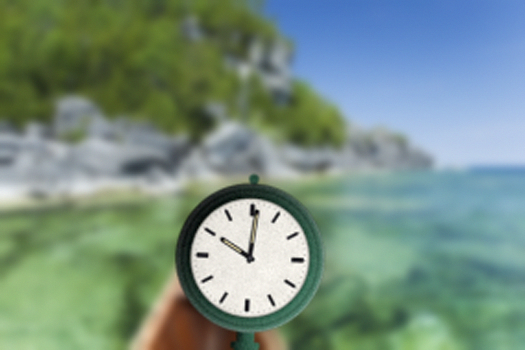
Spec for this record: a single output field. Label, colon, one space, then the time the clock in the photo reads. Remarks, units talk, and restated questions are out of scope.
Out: 10:01
